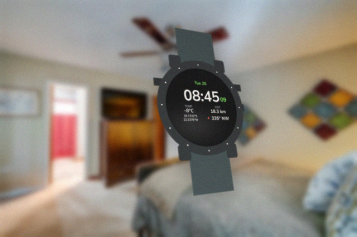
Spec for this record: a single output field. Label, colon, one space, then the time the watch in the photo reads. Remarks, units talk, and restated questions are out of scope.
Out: 8:45
